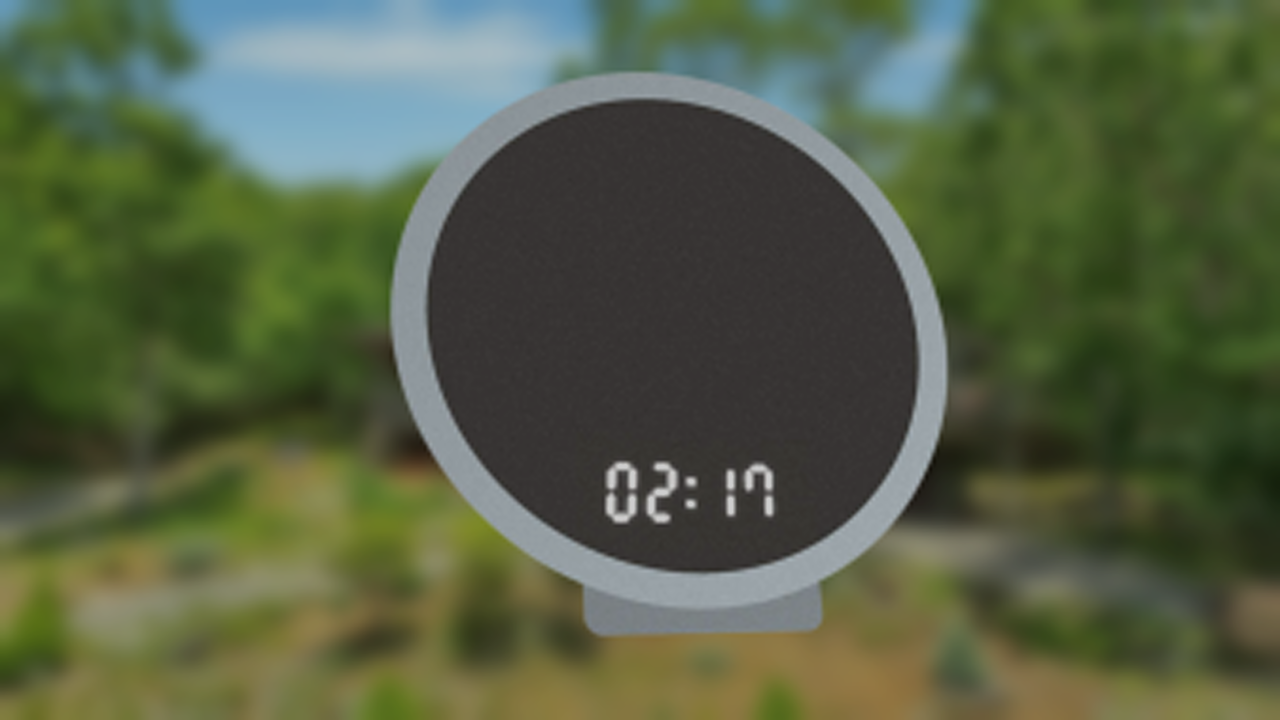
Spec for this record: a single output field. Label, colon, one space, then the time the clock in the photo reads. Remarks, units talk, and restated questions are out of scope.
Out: 2:17
